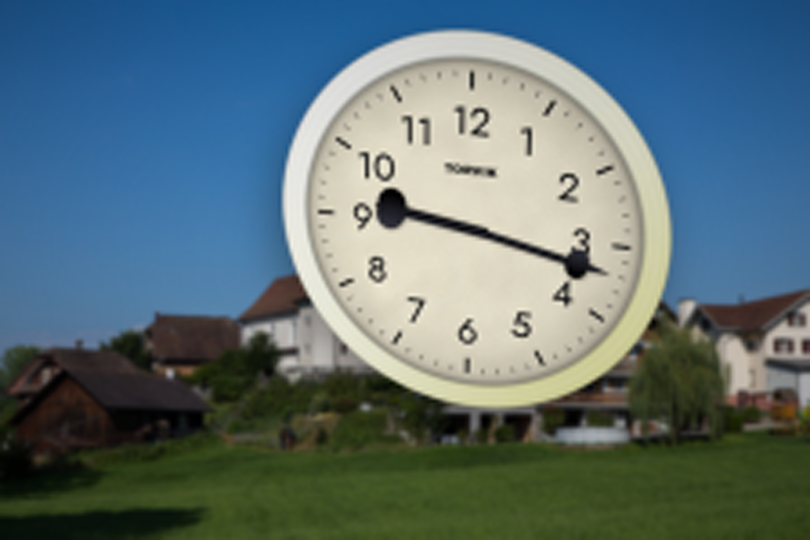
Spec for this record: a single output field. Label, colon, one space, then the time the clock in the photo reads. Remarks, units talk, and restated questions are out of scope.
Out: 9:17
